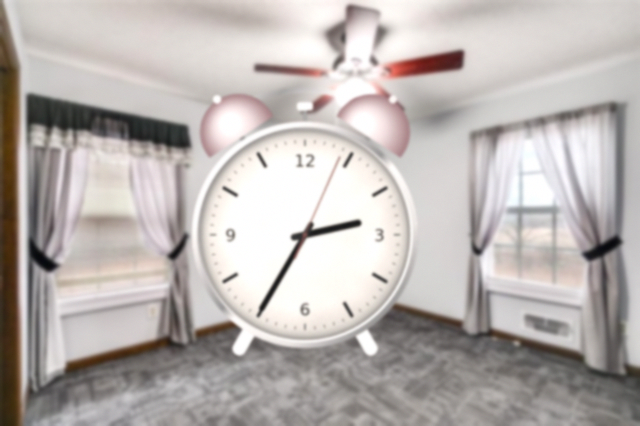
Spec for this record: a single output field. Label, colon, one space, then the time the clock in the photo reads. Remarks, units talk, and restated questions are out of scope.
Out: 2:35:04
